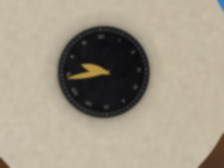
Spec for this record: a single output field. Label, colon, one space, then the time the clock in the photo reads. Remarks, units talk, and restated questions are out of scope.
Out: 9:44
